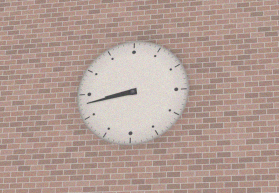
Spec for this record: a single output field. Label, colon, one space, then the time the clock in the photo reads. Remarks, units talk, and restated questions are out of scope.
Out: 8:43
